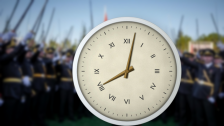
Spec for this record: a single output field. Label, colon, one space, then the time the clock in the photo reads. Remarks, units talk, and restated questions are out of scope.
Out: 8:02
